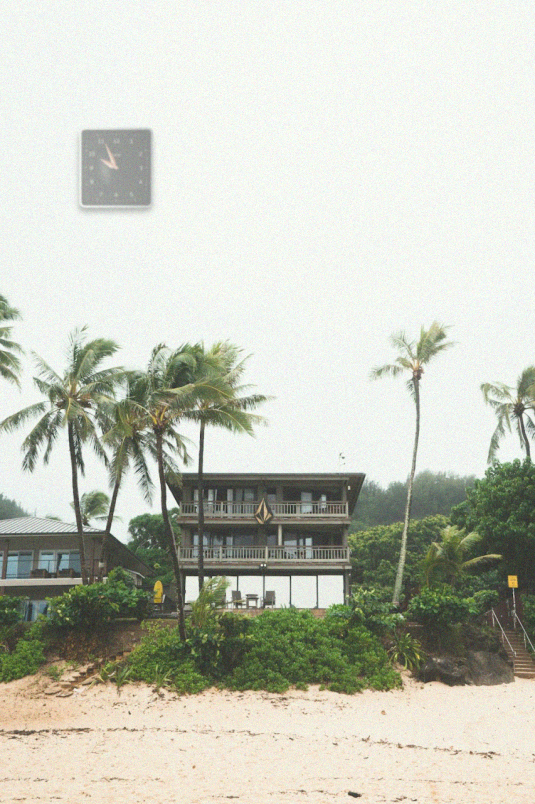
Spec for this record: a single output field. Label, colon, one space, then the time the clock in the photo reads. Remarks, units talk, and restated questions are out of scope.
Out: 9:56
